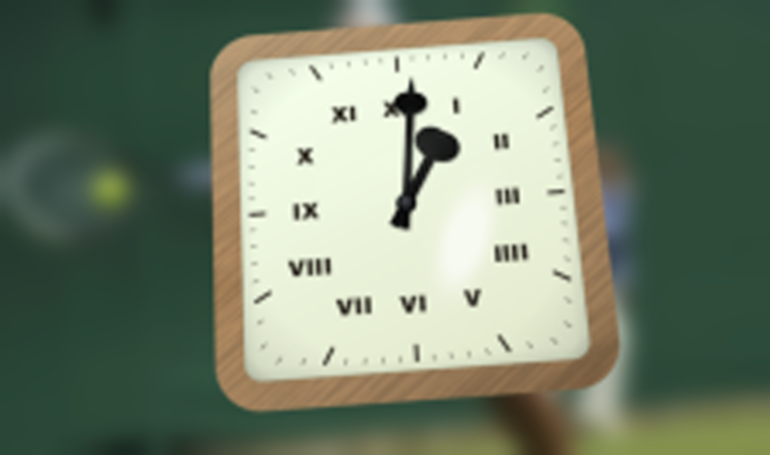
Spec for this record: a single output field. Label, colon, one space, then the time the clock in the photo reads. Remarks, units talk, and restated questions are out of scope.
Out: 1:01
